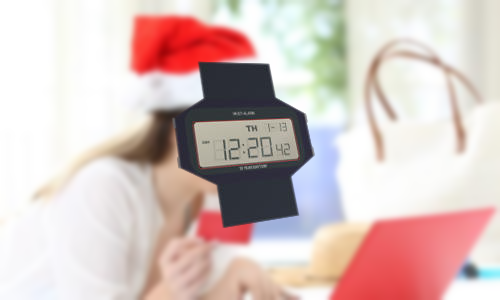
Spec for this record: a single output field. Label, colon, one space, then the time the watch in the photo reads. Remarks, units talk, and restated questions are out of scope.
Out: 12:20:42
